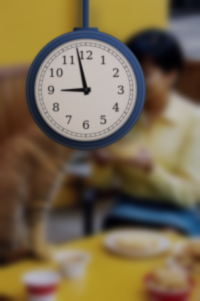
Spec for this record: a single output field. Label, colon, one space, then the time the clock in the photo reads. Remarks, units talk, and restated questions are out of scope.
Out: 8:58
